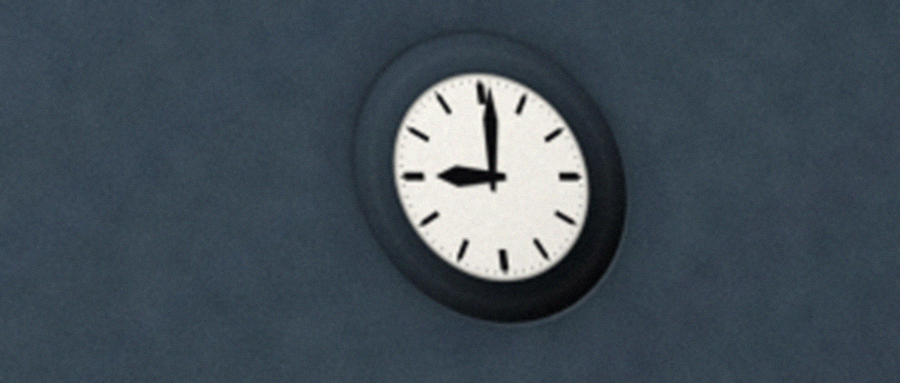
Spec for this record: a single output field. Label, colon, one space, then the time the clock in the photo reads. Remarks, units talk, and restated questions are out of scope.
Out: 9:01
